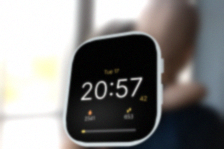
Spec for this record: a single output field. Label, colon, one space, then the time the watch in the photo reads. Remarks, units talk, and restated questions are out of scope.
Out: 20:57
